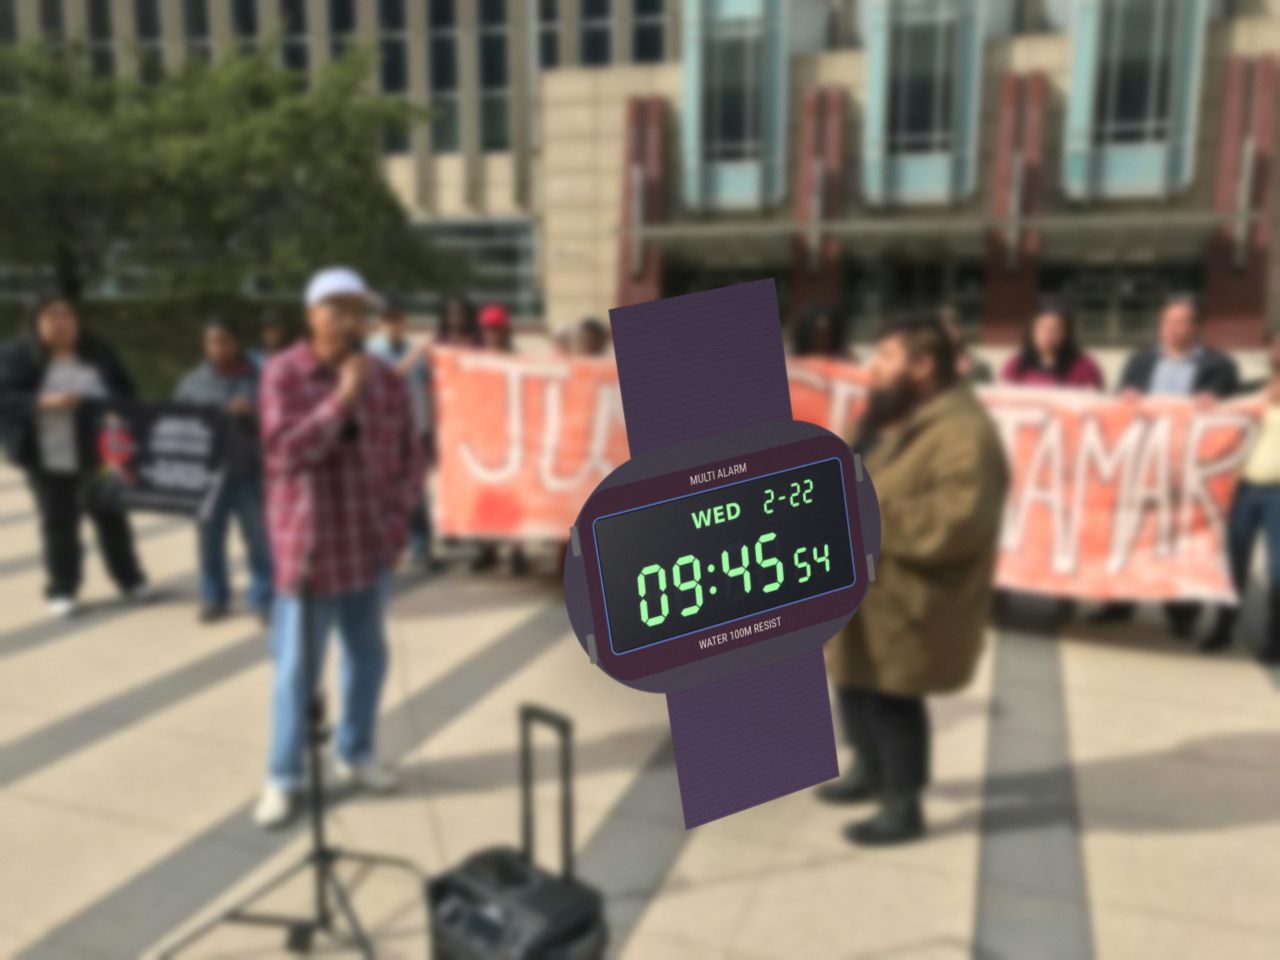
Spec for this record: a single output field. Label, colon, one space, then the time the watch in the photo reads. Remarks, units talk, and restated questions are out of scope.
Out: 9:45:54
